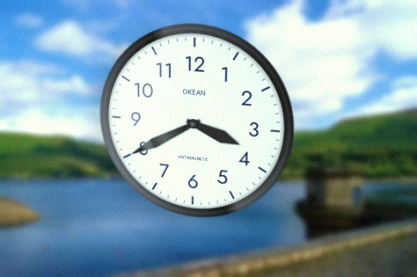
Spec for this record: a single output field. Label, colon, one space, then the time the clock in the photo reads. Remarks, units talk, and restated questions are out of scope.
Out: 3:40
